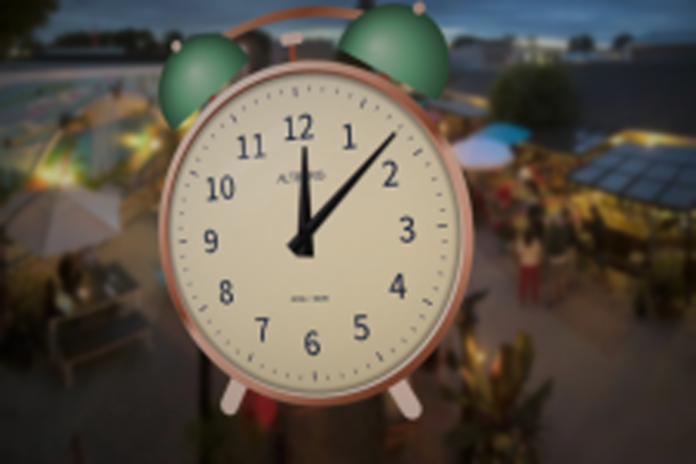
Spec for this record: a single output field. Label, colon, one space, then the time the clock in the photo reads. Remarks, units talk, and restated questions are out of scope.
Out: 12:08
